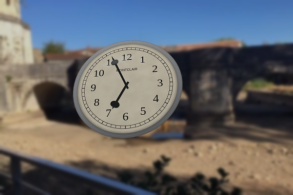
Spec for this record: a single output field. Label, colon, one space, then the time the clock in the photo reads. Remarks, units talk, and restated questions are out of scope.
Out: 6:56
